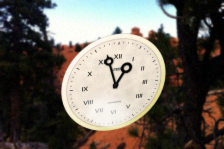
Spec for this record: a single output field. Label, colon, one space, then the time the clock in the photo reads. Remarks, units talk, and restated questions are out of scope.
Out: 12:57
